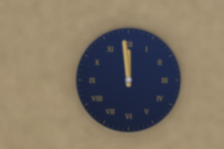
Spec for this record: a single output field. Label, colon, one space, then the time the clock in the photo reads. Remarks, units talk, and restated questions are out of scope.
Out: 11:59
